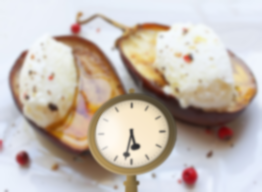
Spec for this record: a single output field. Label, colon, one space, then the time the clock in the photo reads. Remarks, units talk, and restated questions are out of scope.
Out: 5:32
